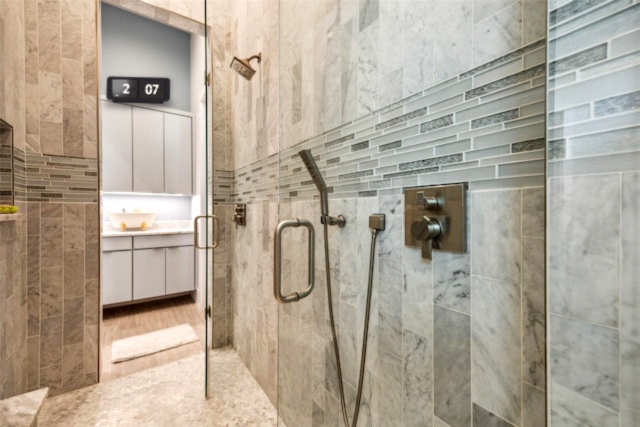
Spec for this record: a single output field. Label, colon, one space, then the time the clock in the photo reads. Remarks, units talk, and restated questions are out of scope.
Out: 2:07
